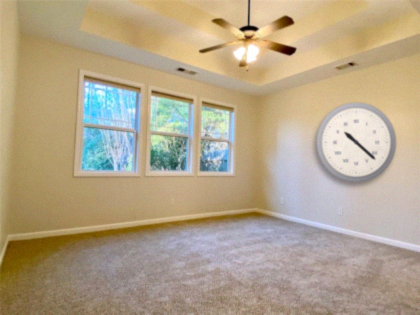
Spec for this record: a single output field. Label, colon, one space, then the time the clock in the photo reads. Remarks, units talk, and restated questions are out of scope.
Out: 10:22
